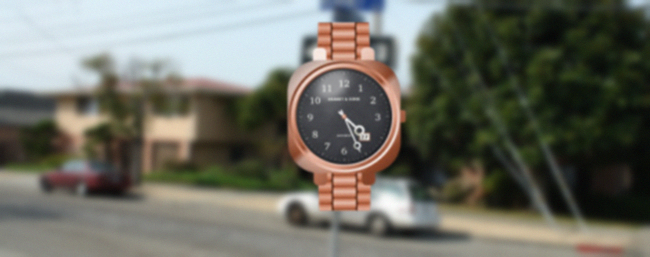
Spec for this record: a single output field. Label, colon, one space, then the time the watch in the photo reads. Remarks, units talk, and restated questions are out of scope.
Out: 4:26
